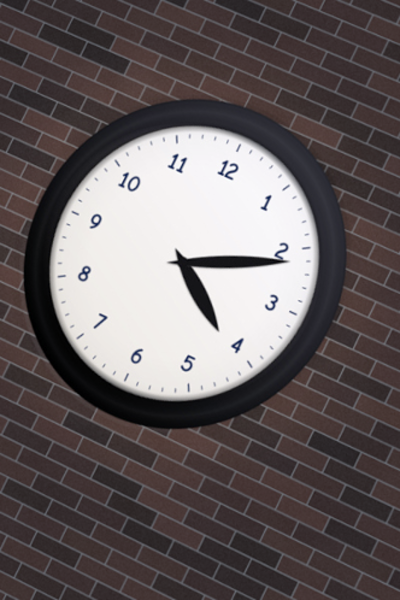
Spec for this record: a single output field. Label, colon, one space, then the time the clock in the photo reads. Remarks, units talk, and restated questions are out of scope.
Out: 4:11
